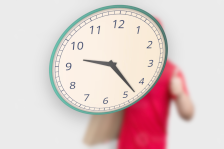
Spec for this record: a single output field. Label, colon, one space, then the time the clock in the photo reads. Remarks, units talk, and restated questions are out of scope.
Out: 9:23
